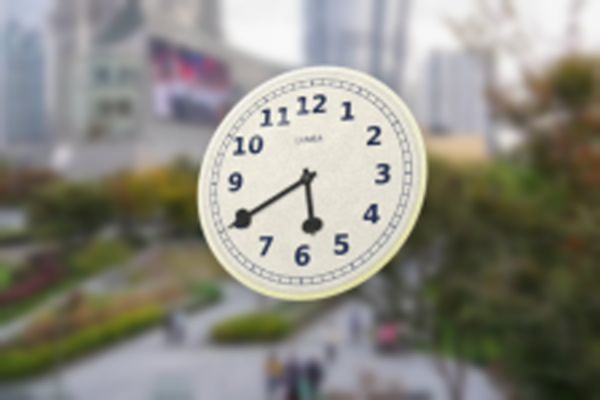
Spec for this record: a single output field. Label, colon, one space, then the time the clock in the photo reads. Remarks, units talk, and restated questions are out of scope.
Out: 5:40
